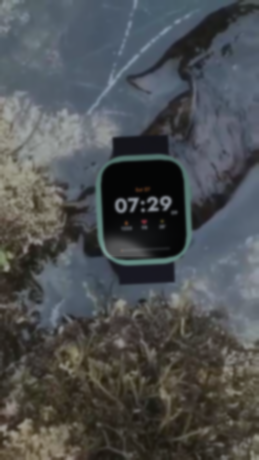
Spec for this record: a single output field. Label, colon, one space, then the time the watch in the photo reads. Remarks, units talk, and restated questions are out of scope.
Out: 7:29
